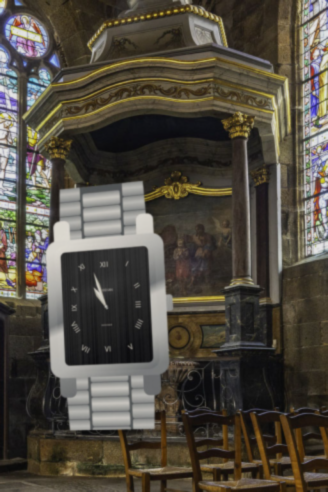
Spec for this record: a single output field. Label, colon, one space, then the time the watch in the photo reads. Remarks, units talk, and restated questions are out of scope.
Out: 10:57
